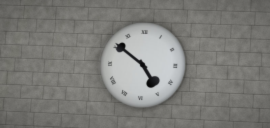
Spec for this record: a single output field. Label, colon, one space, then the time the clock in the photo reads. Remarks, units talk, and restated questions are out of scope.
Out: 4:51
